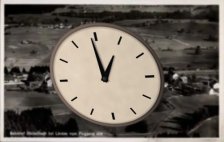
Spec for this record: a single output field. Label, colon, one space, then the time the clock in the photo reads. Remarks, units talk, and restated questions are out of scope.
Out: 12:59
